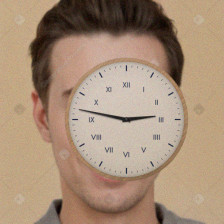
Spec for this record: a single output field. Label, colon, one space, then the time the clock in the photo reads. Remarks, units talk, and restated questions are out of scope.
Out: 2:47
